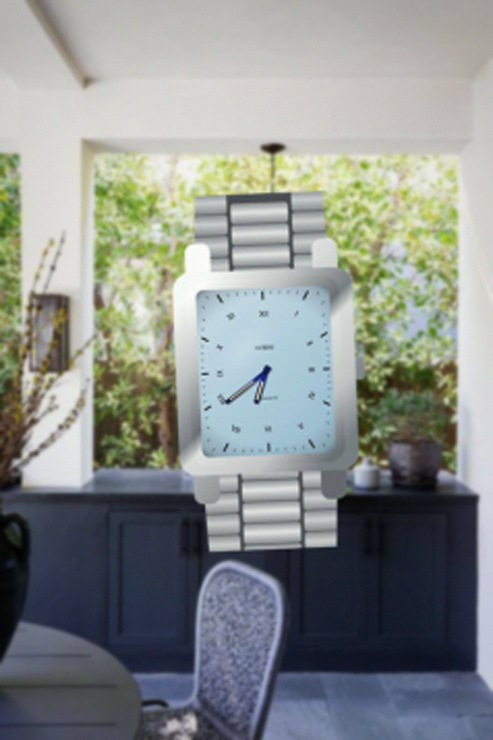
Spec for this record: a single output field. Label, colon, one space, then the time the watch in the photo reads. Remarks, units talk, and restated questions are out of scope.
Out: 6:39
